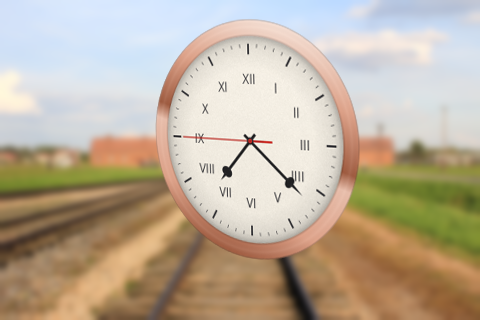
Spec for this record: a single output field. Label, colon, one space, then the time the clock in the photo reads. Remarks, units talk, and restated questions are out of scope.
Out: 7:21:45
